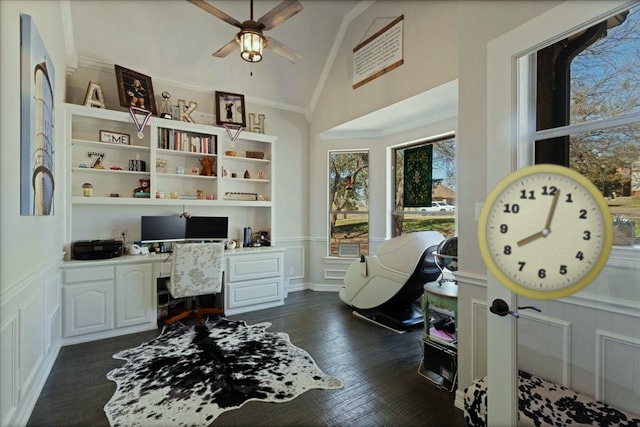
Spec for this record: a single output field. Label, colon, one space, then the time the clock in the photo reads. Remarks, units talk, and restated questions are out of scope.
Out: 8:02
